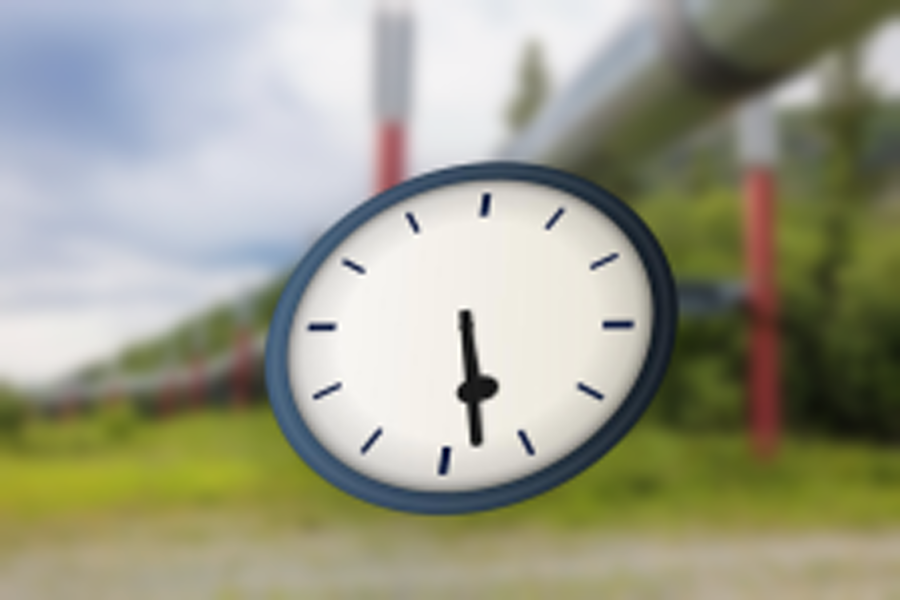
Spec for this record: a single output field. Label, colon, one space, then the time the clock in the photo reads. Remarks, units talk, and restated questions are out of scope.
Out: 5:28
